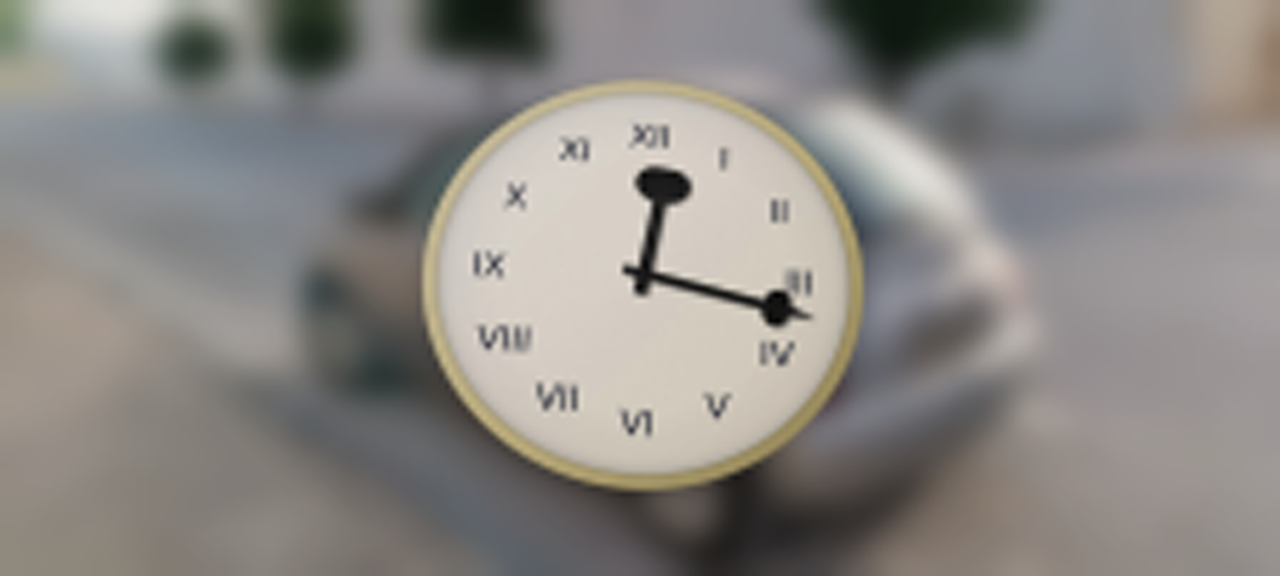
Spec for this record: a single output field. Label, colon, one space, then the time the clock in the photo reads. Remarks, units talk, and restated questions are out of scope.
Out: 12:17
